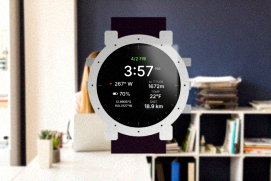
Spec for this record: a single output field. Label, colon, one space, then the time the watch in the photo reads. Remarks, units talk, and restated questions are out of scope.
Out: 3:57
